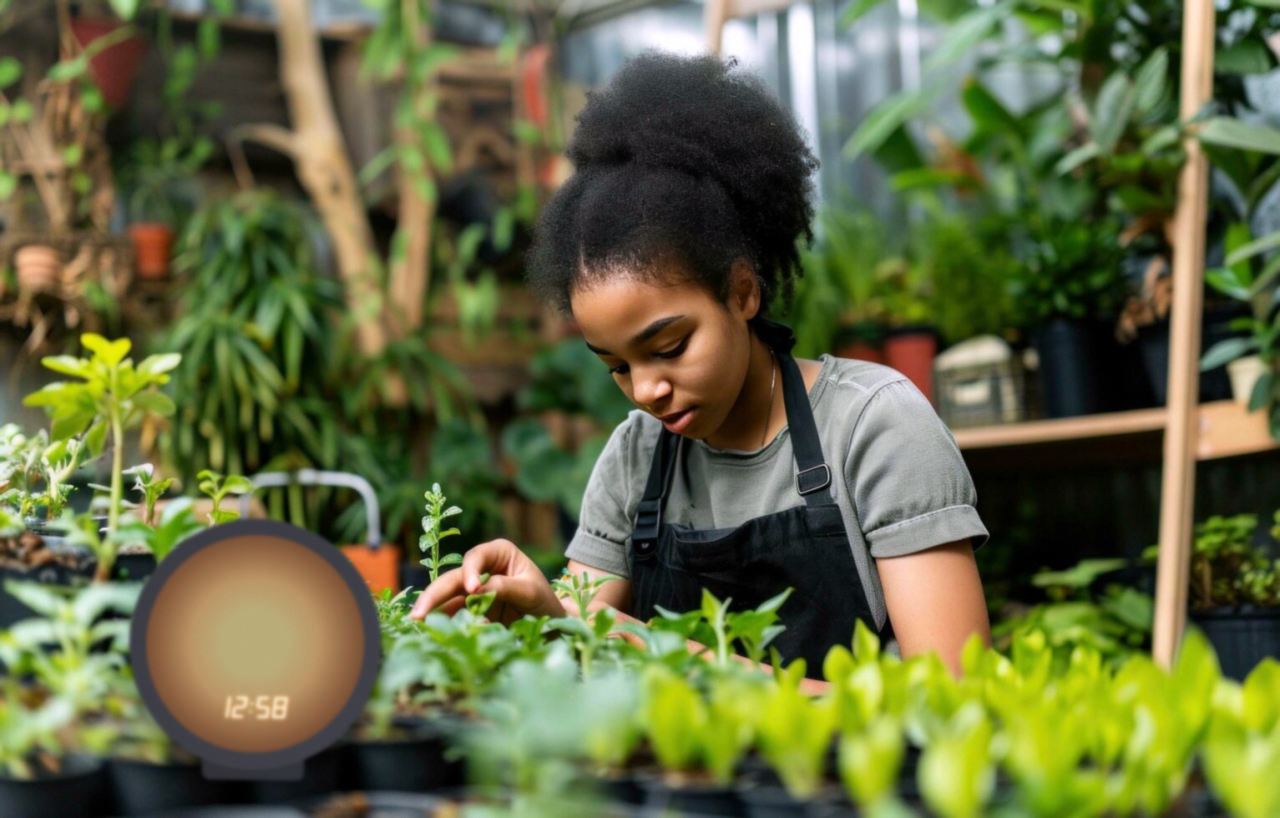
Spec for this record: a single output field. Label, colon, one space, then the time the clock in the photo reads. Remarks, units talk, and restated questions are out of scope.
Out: 12:58
